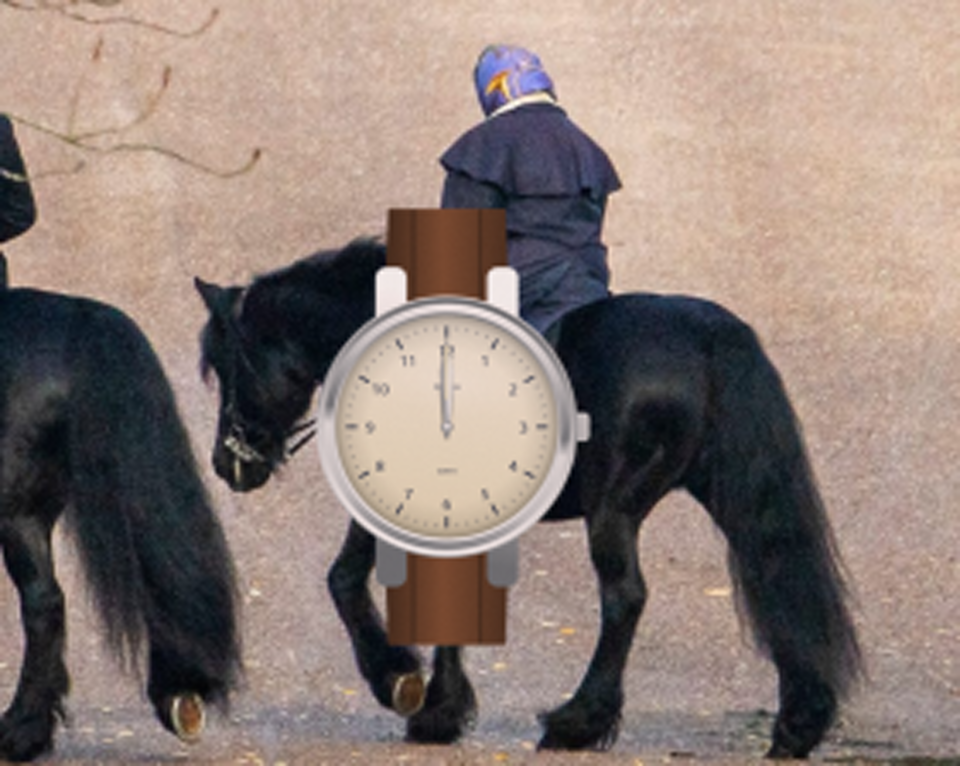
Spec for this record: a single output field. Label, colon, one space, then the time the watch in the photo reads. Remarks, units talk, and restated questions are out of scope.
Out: 12:00
